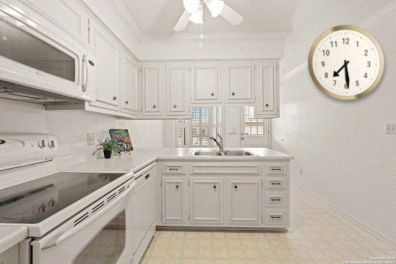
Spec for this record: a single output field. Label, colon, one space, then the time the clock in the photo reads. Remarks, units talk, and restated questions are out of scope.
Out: 7:29
